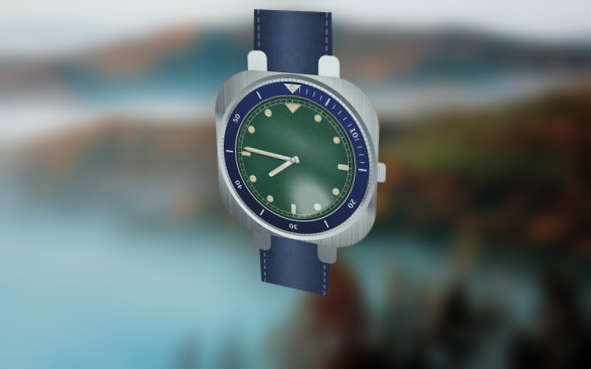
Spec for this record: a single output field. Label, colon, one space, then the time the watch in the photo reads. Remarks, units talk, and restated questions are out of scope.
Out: 7:46
